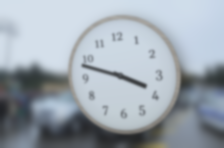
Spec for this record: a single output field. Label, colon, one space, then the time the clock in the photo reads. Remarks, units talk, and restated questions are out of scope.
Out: 3:48
